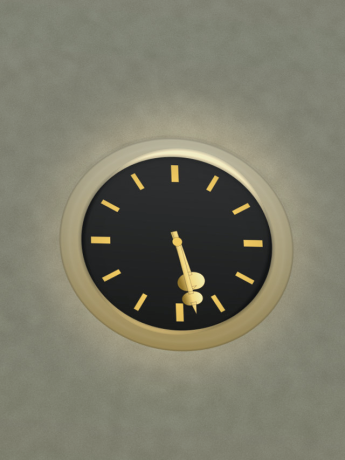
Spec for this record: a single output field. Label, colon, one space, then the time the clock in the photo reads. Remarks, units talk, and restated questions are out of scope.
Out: 5:28
